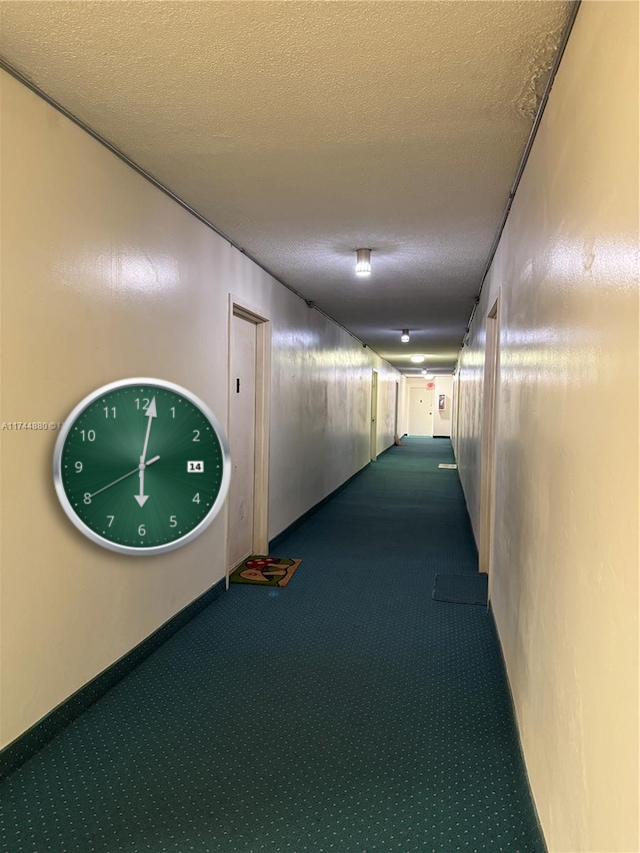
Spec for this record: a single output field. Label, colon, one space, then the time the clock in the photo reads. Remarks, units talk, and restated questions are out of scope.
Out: 6:01:40
